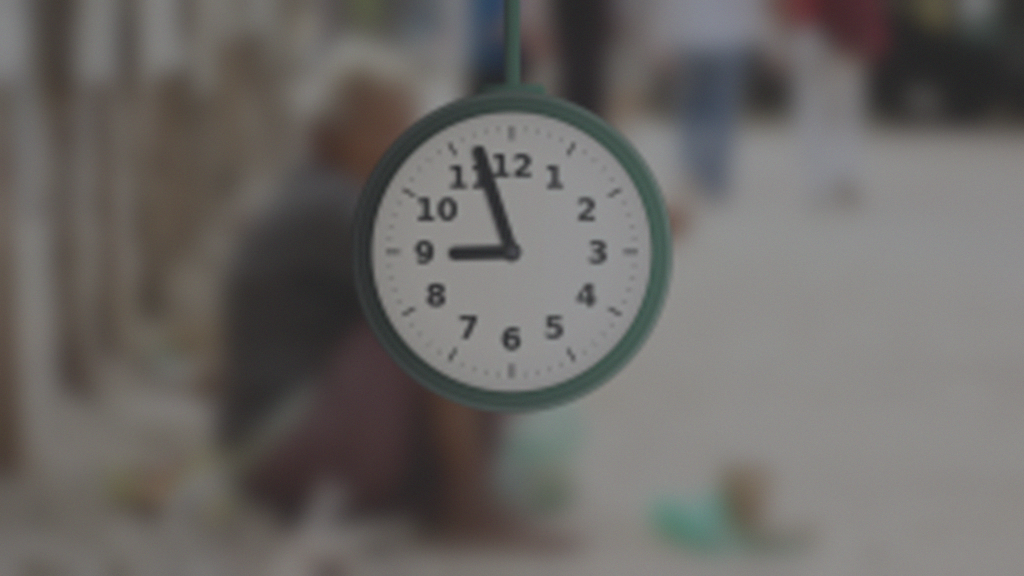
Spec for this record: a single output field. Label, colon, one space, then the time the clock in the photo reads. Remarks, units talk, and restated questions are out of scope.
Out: 8:57
